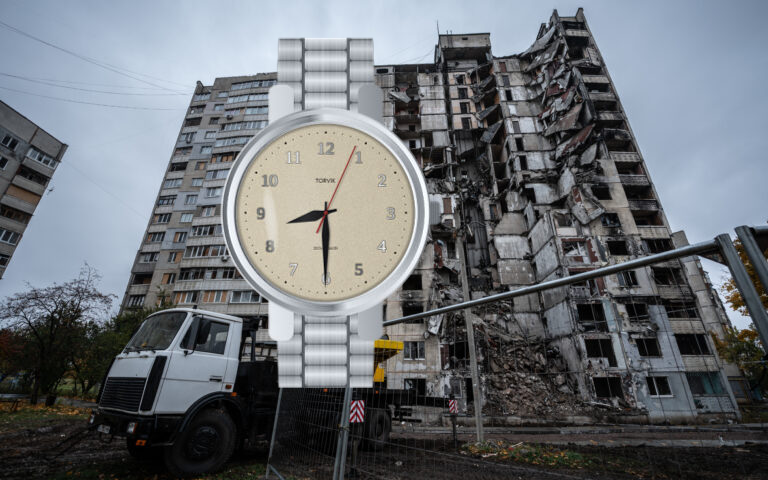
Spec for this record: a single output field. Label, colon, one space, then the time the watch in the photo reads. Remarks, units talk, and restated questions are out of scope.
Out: 8:30:04
